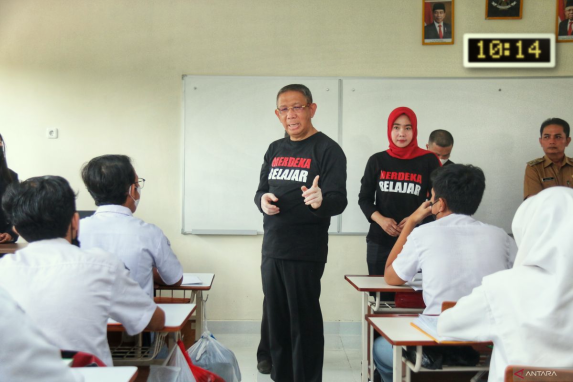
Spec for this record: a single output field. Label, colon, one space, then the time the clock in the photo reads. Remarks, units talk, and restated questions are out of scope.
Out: 10:14
